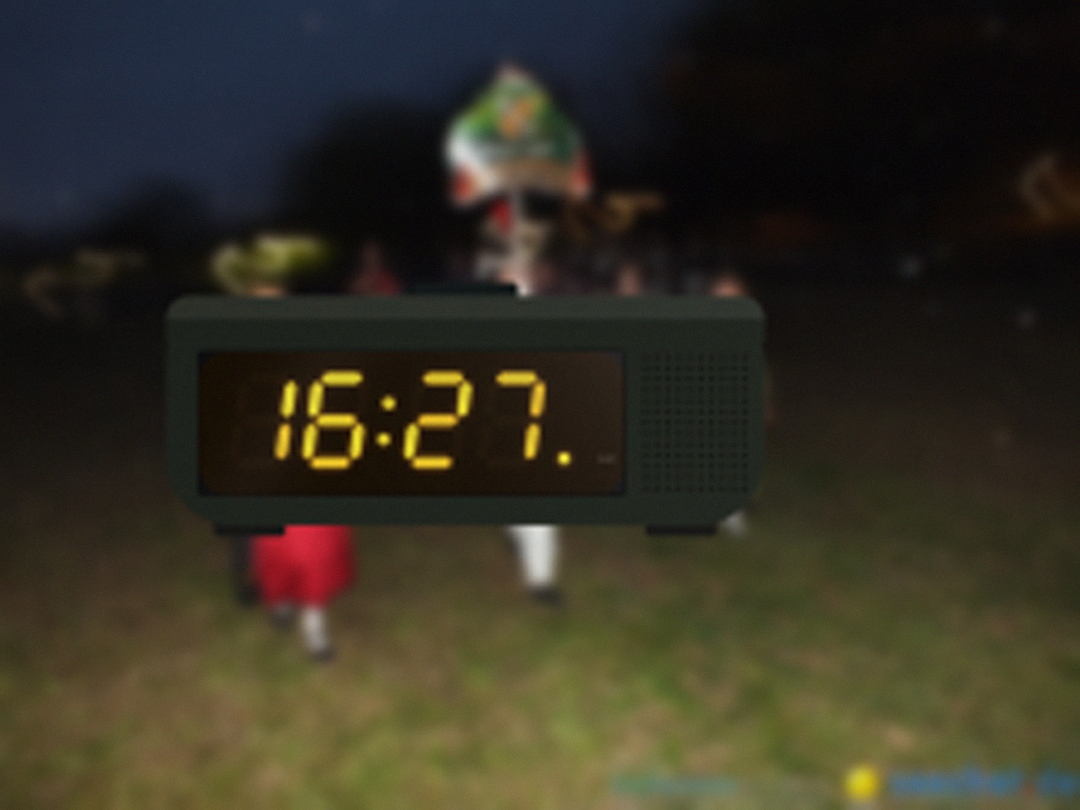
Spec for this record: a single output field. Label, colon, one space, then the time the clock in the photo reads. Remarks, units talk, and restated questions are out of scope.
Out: 16:27
